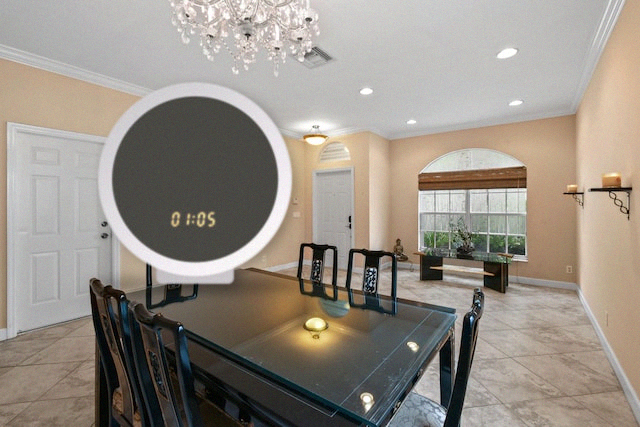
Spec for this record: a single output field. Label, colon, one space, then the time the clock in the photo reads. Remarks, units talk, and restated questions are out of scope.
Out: 1:05
